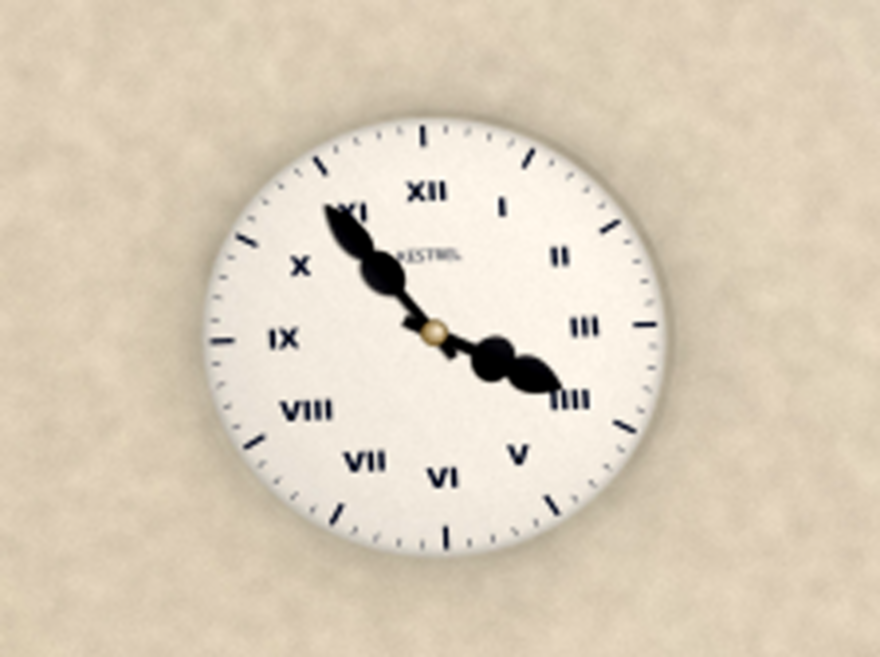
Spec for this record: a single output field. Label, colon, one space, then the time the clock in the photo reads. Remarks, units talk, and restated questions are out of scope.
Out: 3:54
